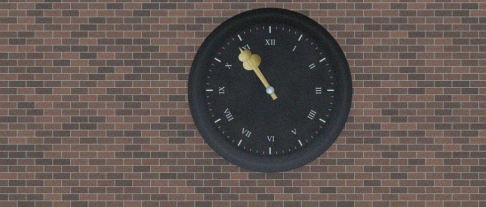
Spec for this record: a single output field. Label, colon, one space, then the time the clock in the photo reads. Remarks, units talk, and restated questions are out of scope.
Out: 10:54
